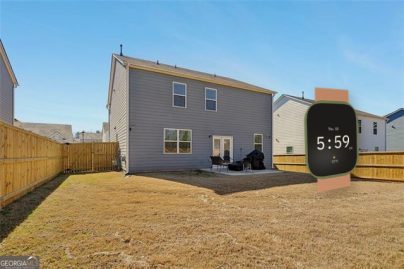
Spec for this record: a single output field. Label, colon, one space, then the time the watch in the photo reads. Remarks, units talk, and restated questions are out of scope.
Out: 5:59
